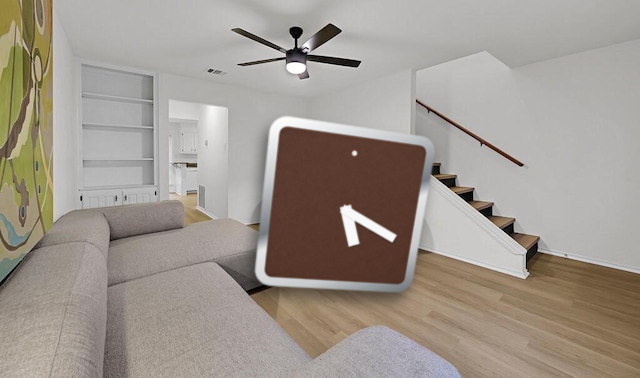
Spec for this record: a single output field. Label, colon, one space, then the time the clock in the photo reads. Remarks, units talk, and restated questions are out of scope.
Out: 5:19
